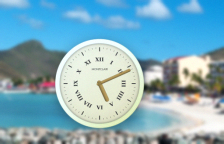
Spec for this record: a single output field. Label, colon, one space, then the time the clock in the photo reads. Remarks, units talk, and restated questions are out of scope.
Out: 5:11
